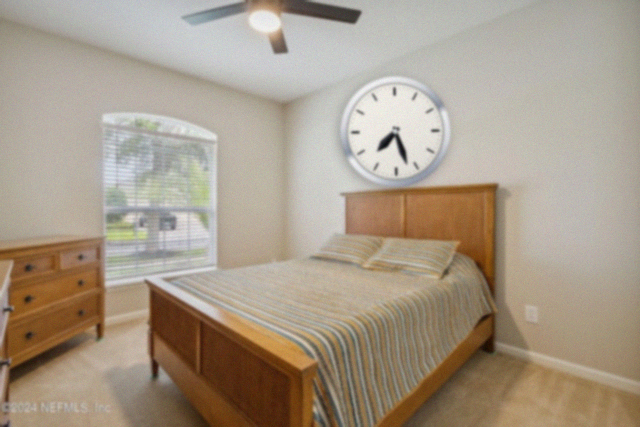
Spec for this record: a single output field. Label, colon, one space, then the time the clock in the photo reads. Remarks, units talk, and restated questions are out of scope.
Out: 7:27
